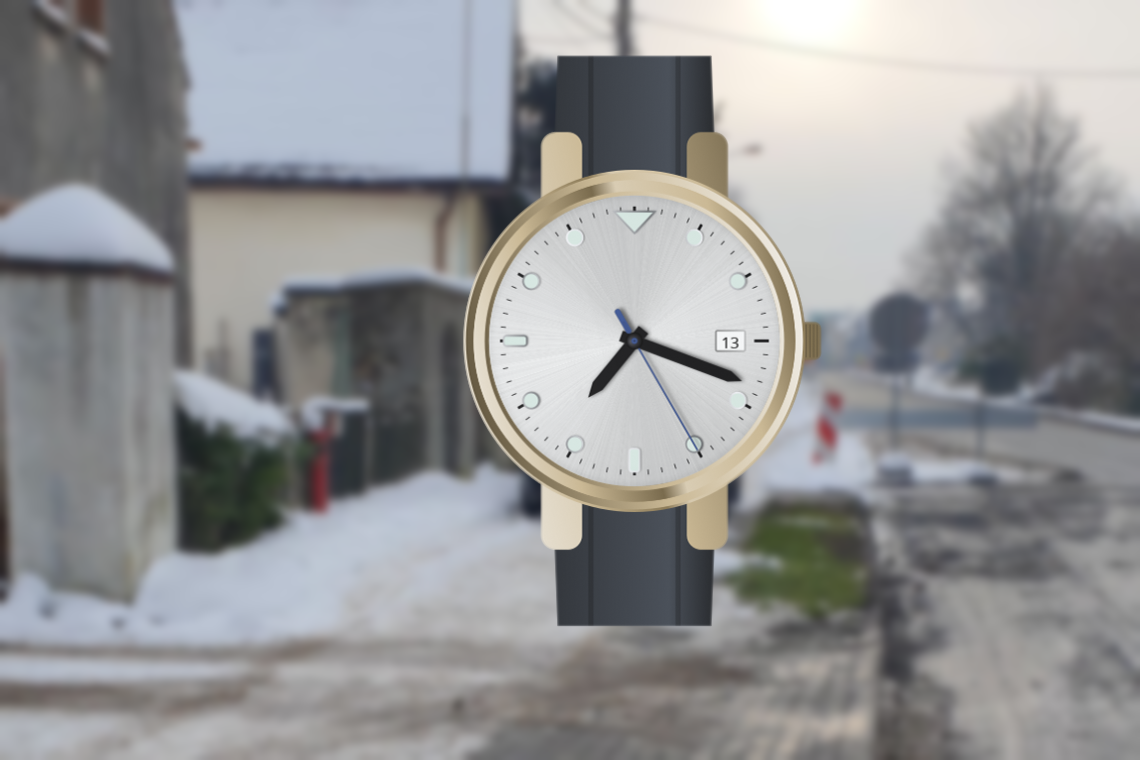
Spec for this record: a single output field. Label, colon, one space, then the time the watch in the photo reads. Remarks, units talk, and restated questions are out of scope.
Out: 7:18:25
